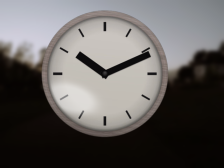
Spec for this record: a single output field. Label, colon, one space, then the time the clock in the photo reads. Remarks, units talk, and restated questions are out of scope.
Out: 10:11
